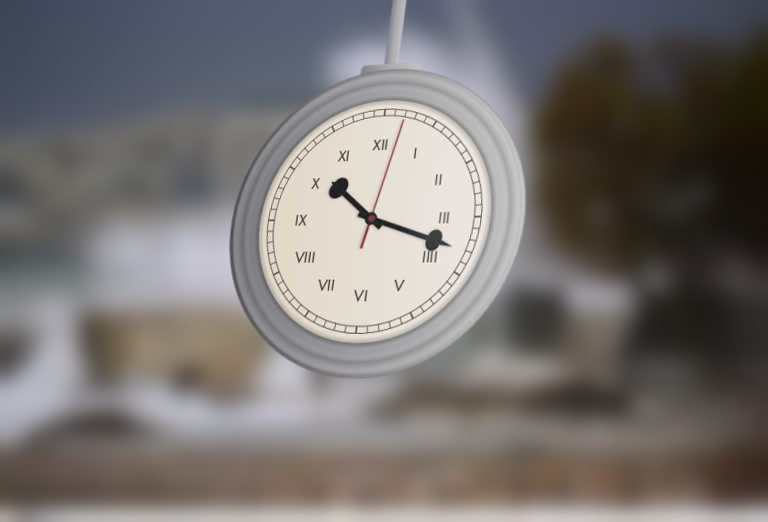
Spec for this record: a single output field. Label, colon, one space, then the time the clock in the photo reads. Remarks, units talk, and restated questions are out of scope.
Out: 10:18:02
